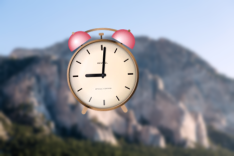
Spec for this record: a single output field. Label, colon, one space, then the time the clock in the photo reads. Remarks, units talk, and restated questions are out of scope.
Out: 9:01
